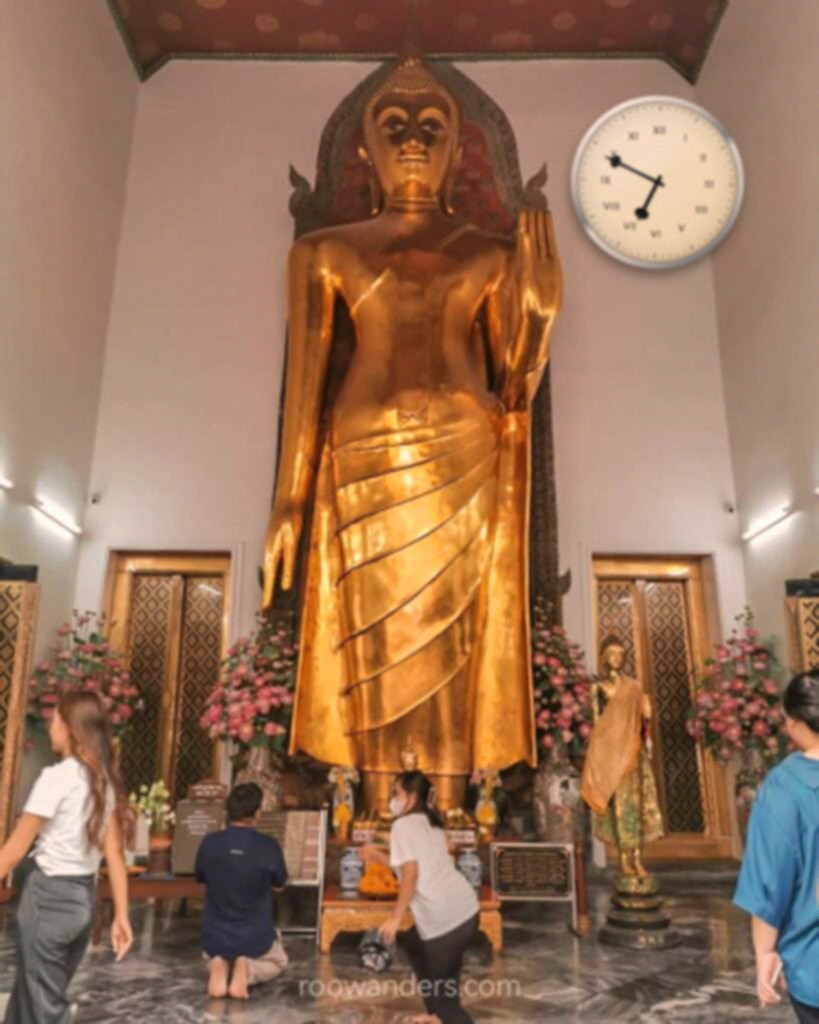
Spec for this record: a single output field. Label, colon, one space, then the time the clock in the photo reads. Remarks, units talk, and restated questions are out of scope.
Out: 6:49
